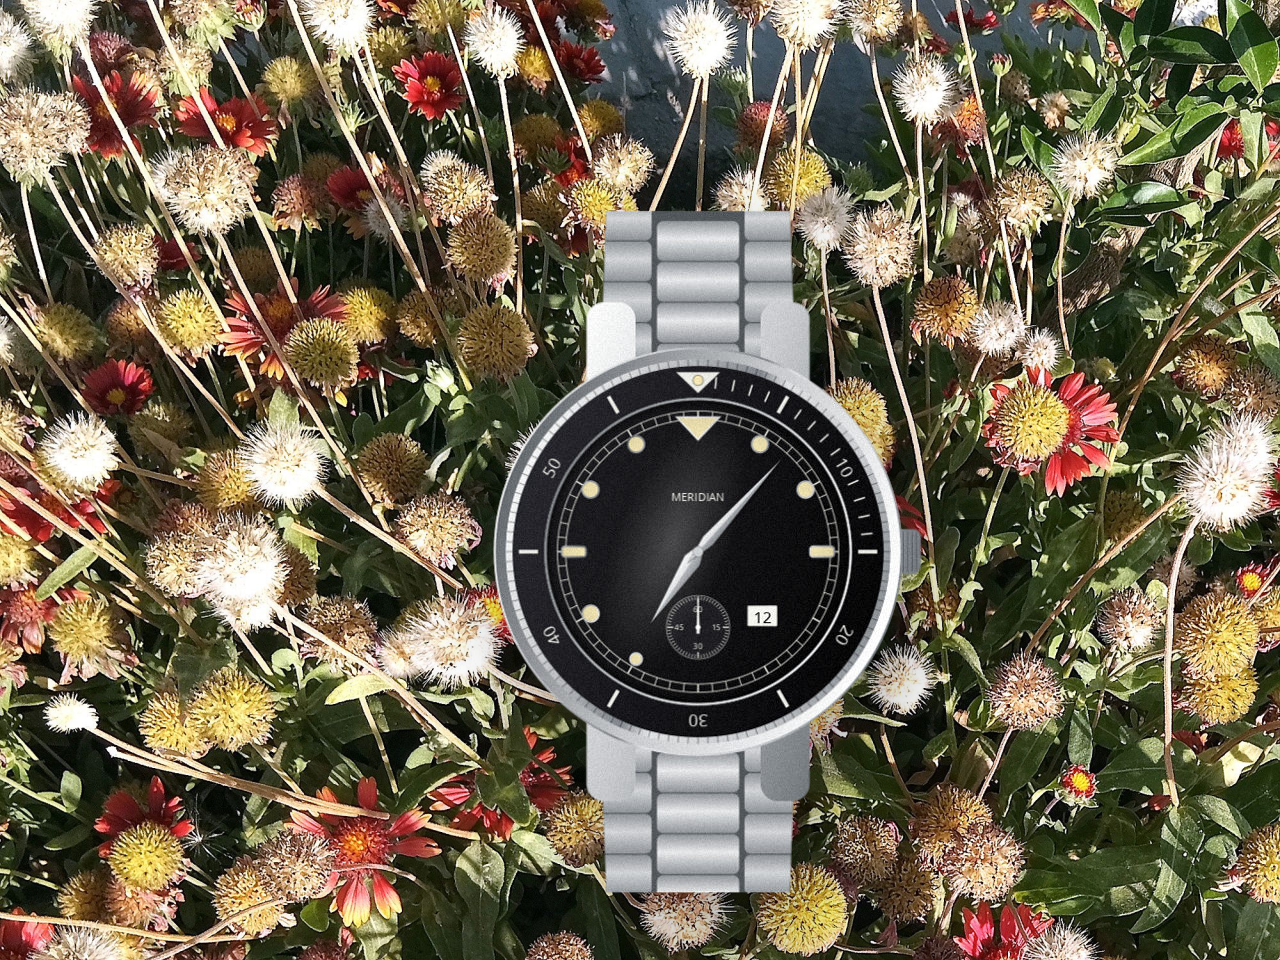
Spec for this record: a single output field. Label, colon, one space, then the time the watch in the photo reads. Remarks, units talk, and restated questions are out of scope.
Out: 7:07
